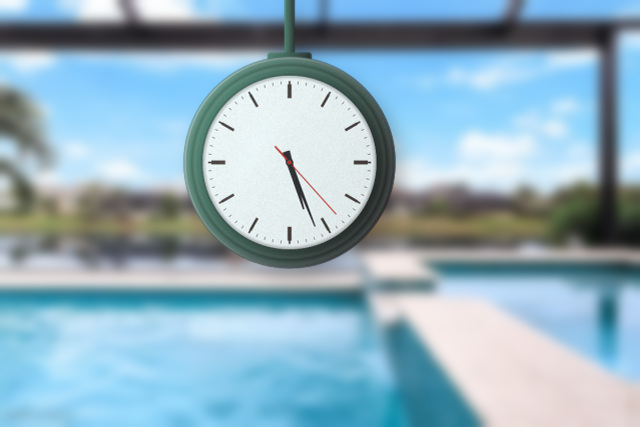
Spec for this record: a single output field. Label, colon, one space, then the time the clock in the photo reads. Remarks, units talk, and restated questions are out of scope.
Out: 5:26:23
